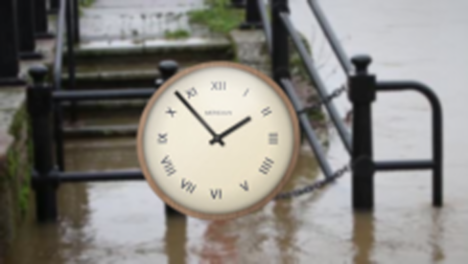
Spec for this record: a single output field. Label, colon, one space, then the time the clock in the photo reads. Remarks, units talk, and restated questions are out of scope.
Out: 1:53
